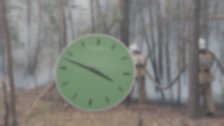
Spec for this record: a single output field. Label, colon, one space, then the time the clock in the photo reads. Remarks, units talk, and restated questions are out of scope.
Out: 3:48
